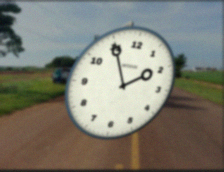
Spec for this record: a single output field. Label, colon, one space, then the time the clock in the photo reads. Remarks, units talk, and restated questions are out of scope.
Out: 1:55
